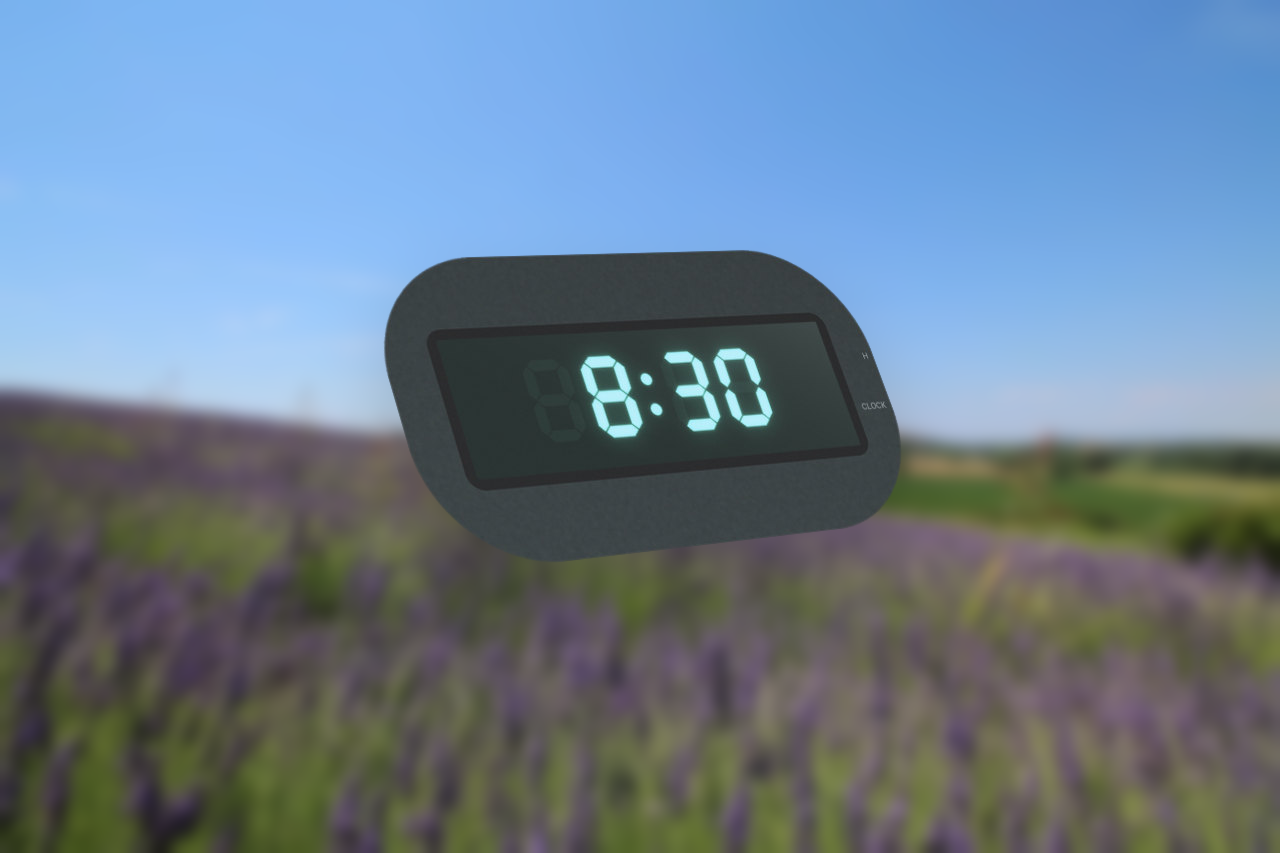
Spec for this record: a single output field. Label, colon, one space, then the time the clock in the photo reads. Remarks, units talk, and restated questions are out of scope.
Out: 8:30
